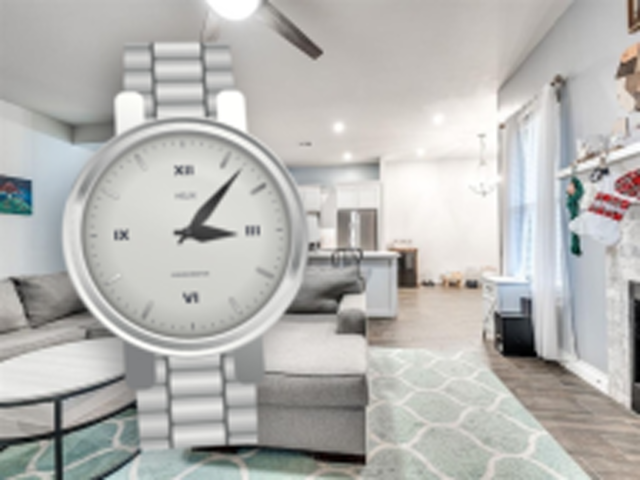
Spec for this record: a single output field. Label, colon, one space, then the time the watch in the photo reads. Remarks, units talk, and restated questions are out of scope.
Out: 3:07
